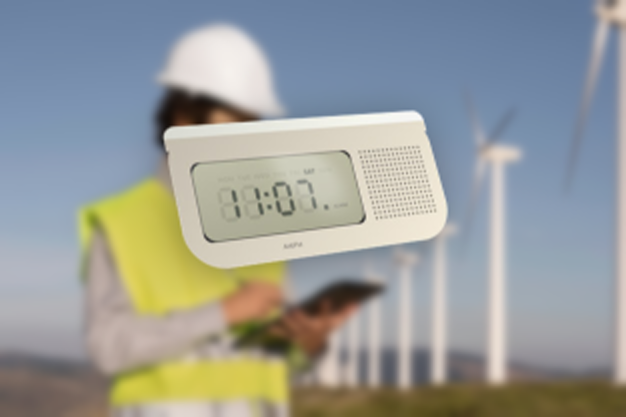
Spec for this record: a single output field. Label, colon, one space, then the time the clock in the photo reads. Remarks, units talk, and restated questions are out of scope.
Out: 11:07
